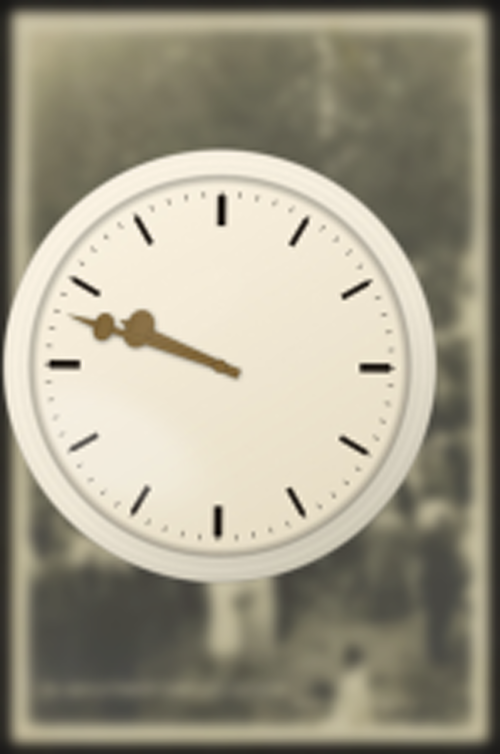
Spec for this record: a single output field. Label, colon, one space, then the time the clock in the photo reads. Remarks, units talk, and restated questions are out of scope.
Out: 9:48
